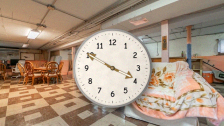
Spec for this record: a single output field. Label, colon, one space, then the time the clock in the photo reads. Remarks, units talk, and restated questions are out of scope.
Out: 3:50
